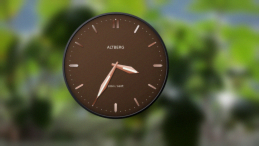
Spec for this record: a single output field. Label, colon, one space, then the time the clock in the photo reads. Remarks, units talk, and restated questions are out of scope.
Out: 3:35
